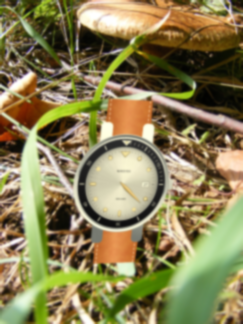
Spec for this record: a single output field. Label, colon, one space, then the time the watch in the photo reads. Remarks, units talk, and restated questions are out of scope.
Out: 4:22
